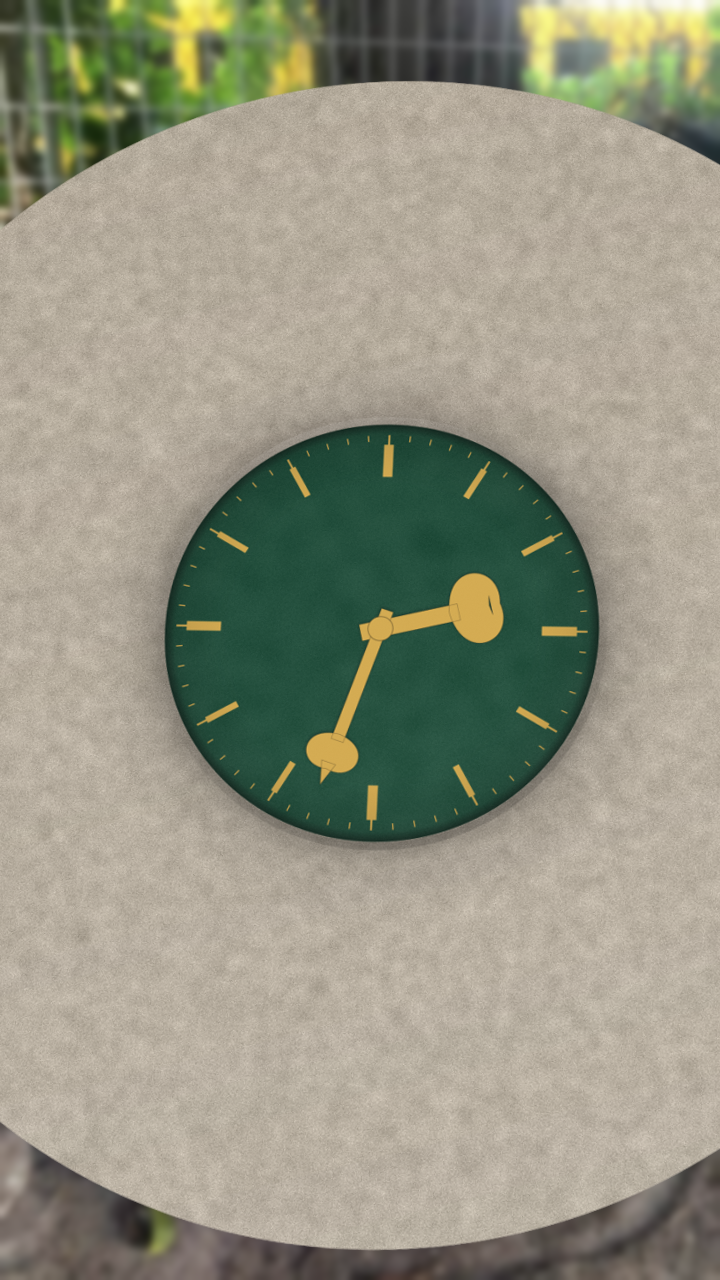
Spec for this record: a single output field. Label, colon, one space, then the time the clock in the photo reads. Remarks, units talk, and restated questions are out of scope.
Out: 2:33
